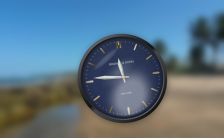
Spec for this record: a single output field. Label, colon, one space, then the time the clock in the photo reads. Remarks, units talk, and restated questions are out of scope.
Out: 11:46
